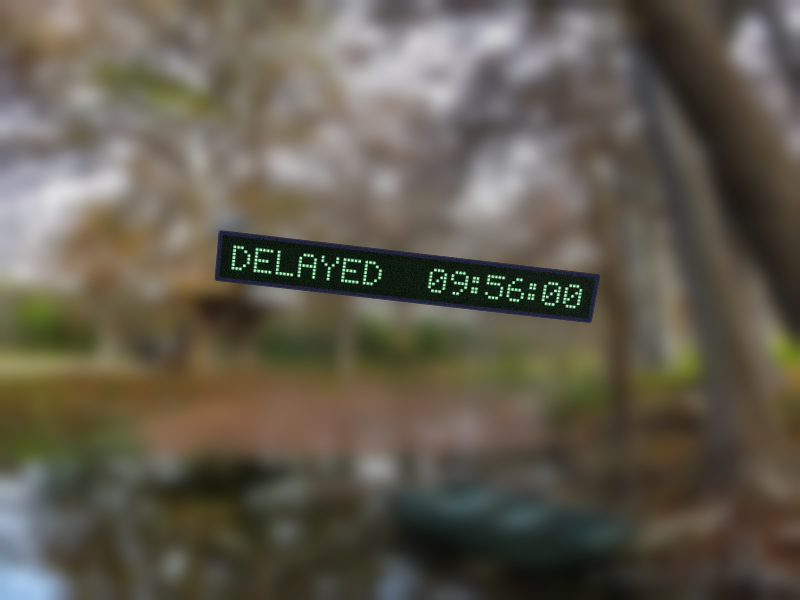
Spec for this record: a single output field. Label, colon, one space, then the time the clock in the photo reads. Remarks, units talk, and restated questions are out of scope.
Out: 9:56:00
